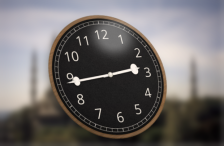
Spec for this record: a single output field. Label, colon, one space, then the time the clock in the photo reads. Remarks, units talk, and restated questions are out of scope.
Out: 2:44
